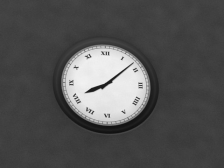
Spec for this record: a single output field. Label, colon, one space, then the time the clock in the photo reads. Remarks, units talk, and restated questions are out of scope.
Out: 8:08
